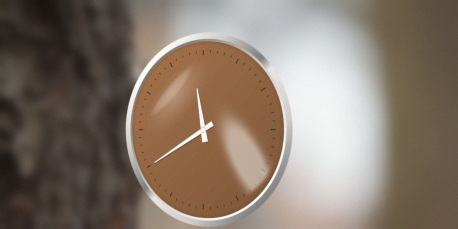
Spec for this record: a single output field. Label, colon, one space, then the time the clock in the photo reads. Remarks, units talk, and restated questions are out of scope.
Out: 11:40
